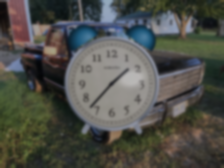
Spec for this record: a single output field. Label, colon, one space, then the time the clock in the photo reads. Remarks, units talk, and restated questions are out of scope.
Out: 1:37
